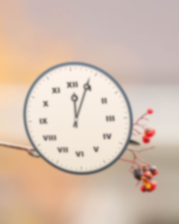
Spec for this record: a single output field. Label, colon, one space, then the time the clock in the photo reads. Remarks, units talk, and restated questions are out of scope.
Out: 12:04
